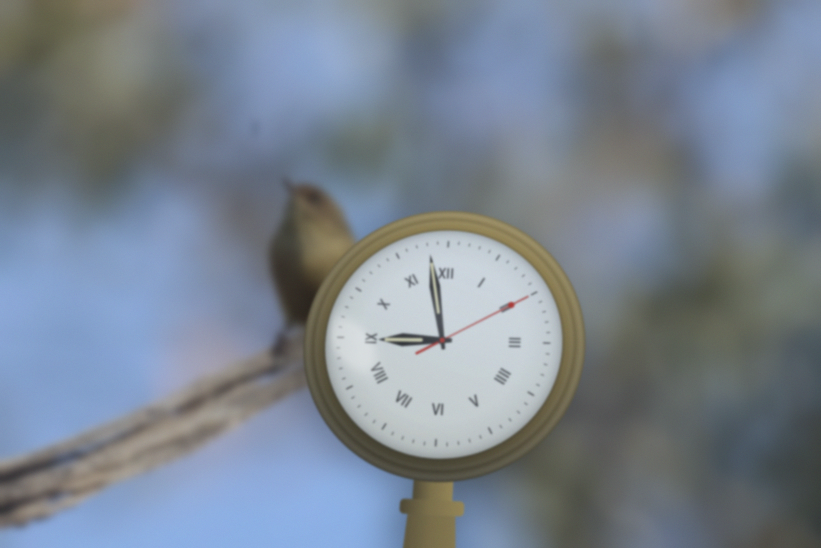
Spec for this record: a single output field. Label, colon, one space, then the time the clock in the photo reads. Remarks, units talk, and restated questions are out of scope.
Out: 8:58:10
